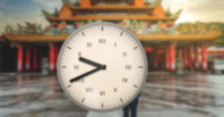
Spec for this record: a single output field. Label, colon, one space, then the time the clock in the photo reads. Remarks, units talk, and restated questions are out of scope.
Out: 9:41
